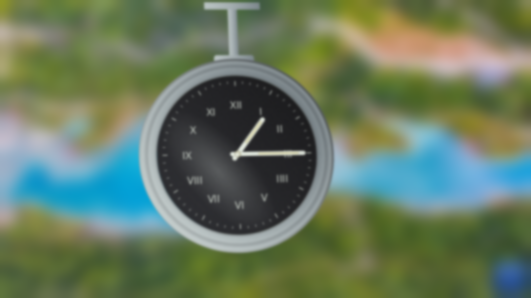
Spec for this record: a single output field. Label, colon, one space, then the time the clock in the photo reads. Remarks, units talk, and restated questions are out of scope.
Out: 1:15
